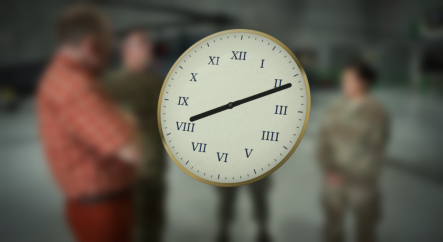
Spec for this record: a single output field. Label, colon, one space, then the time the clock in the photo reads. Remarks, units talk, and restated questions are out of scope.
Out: 8:11
